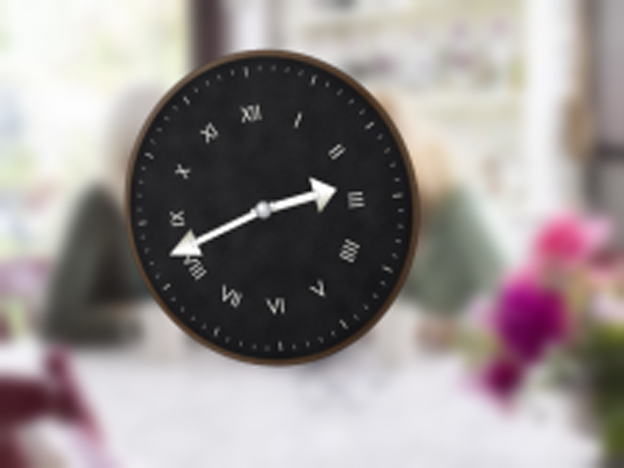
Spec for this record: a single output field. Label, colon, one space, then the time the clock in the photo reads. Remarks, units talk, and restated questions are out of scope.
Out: 2:42
